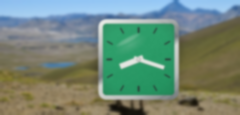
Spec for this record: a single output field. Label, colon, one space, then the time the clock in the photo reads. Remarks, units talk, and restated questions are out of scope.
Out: 8:18
